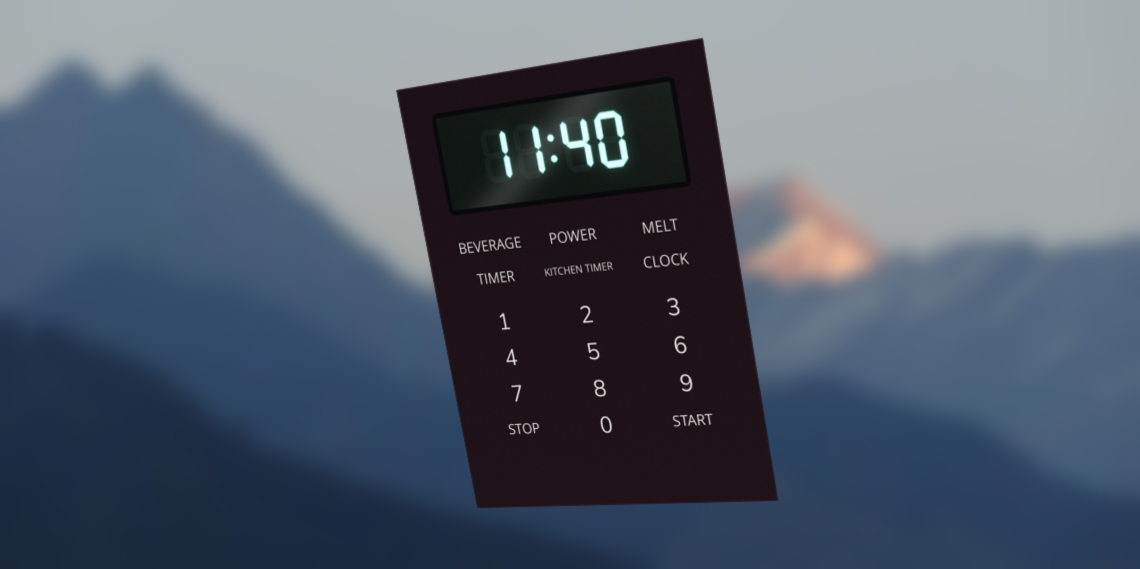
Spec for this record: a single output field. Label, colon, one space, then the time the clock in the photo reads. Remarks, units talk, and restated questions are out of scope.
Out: 11:40
